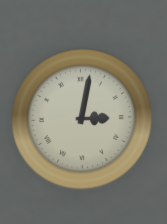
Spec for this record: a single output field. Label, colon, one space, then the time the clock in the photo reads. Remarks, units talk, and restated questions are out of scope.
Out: 3:02
